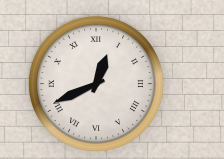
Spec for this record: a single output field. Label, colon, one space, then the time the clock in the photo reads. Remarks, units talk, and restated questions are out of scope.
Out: 12:41
